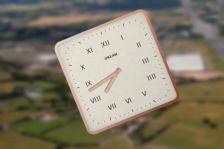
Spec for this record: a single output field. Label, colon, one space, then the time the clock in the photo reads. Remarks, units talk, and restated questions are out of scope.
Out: 7:43
